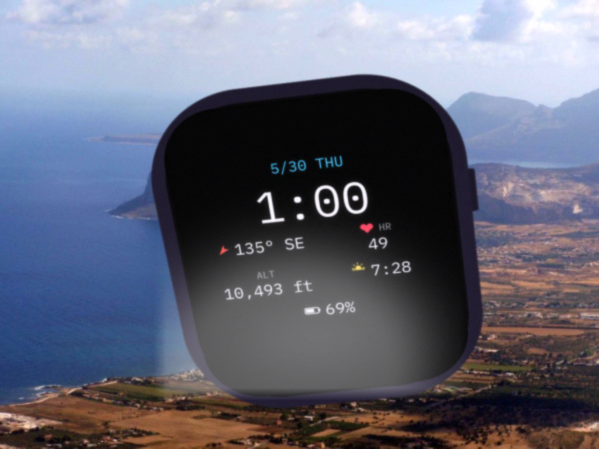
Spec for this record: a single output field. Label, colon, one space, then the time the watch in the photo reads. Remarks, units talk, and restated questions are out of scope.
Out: 1:00
